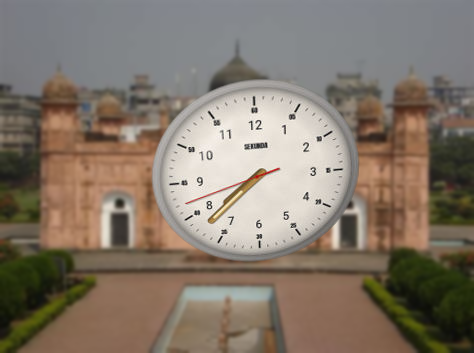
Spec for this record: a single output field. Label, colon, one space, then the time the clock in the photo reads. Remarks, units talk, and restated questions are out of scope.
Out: 7:37:42
